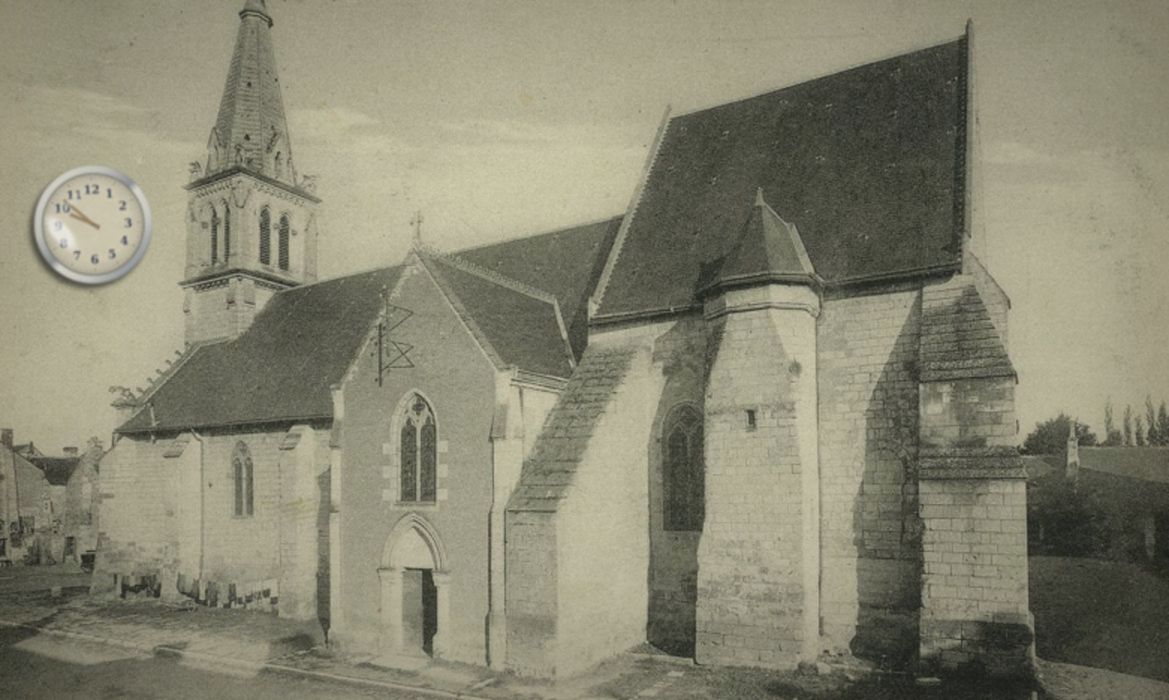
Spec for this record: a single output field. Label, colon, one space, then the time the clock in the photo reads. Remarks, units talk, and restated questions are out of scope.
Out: 9:52
